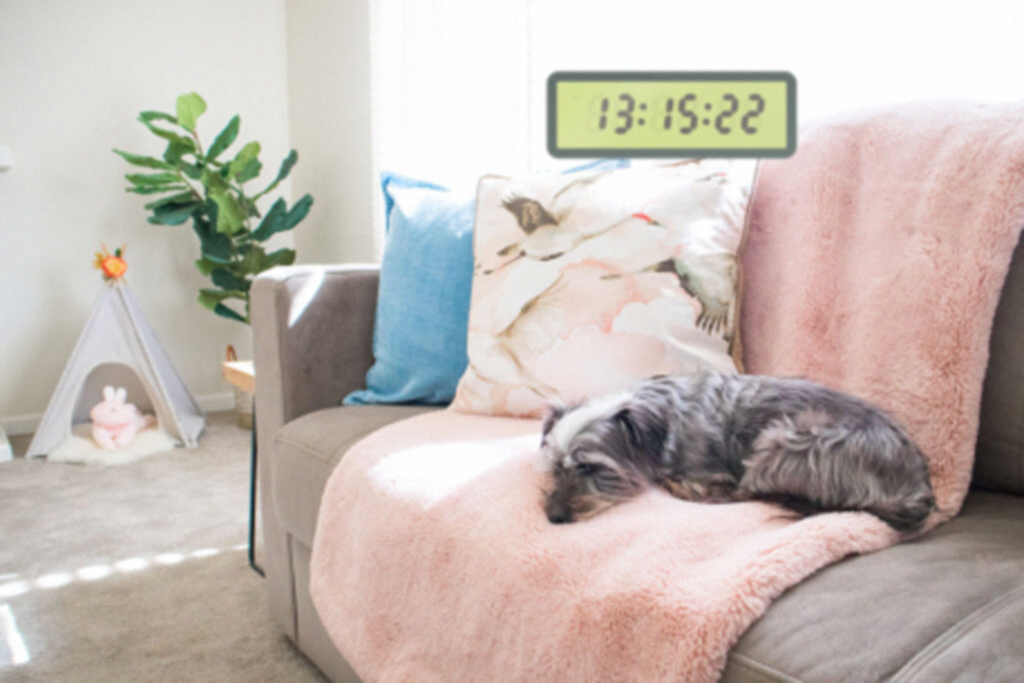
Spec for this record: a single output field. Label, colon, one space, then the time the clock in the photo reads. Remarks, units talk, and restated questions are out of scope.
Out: 13:15:22
